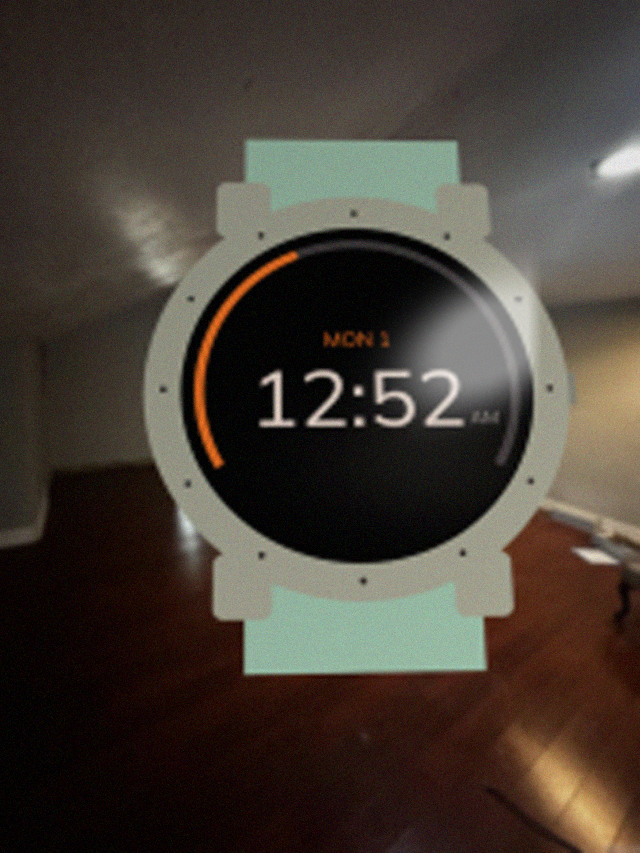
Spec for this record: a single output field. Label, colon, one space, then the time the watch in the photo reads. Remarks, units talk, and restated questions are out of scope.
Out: 12:52
